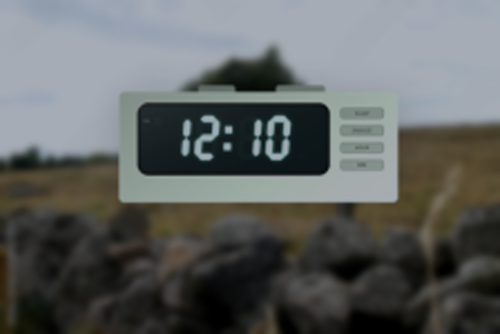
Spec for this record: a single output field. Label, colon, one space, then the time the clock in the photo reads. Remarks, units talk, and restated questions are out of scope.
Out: 12:10
